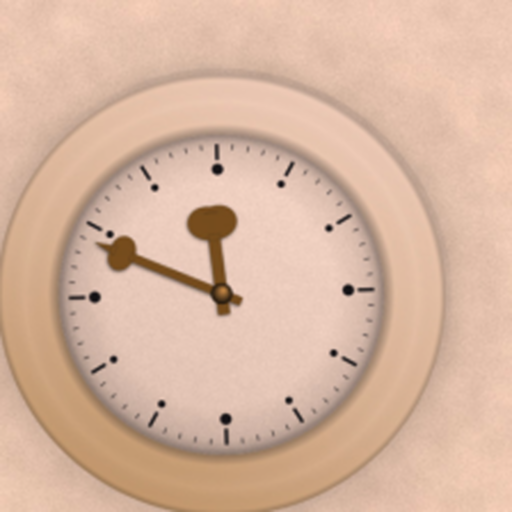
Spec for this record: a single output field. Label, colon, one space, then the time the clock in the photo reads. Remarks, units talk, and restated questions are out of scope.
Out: 11:49
